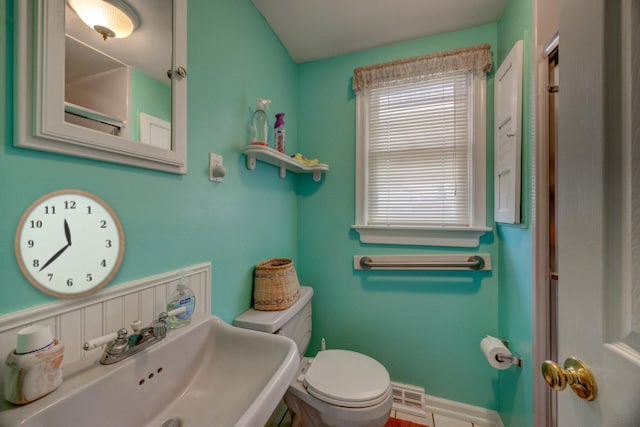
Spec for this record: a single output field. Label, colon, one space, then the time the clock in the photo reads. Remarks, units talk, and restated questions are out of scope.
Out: 11:38
